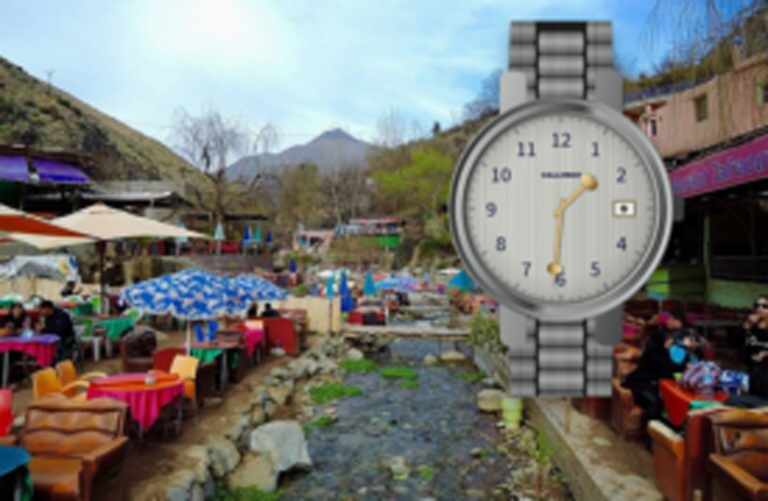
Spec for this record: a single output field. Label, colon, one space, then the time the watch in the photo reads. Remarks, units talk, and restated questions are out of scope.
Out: 1:31
